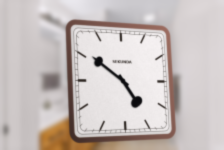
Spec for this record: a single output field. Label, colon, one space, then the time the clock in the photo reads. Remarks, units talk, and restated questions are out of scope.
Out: 4:51
